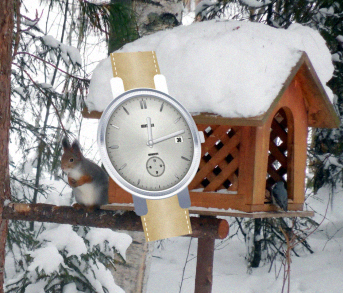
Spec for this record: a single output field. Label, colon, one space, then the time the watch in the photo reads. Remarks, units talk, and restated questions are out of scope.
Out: 12:13
